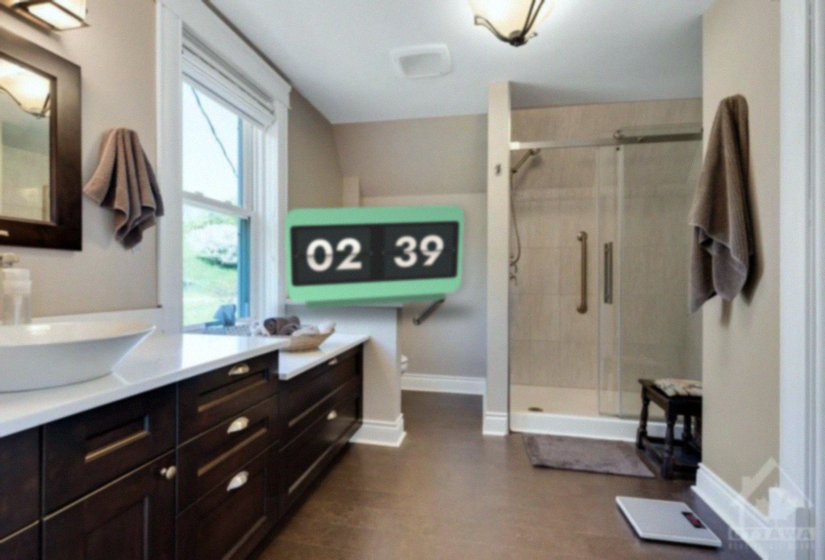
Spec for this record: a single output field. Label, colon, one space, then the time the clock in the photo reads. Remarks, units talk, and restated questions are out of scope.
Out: 2:39
